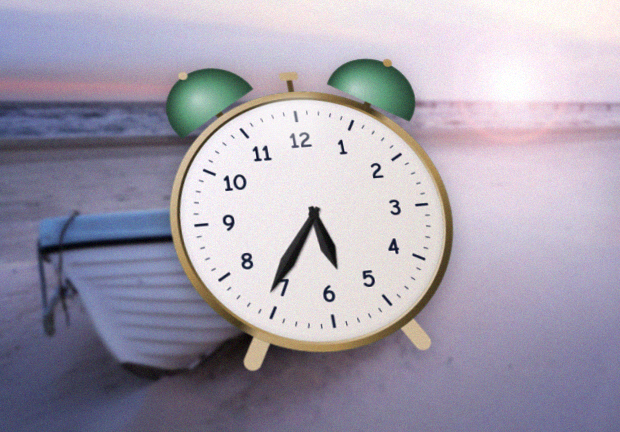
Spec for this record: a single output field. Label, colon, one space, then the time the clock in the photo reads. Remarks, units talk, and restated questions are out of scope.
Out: 5:36
